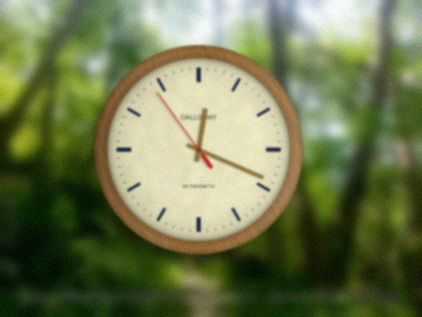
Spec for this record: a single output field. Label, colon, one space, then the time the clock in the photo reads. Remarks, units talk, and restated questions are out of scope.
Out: 12:18:54
